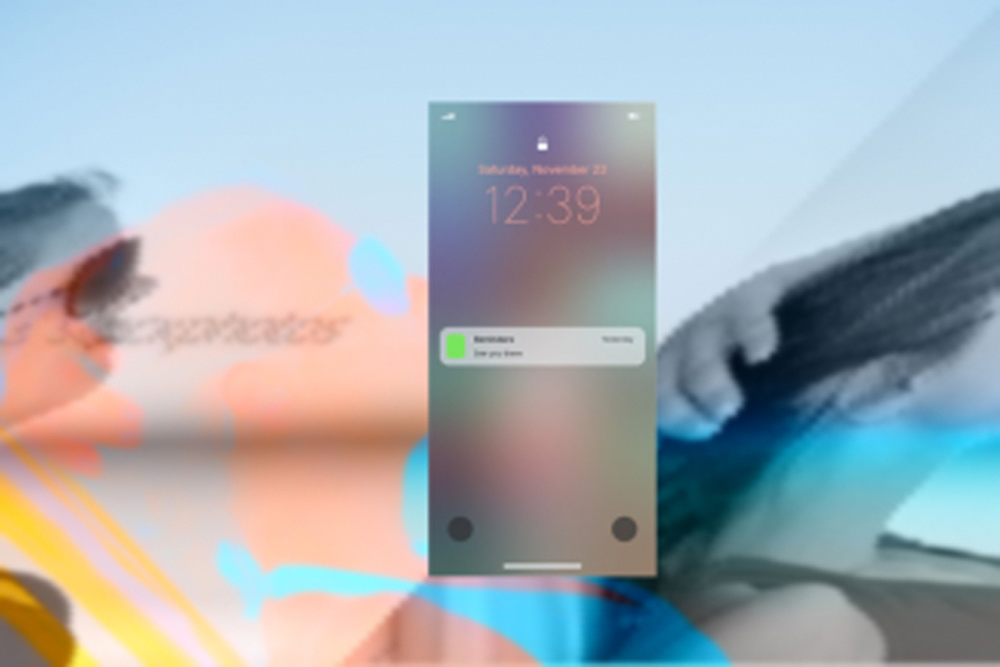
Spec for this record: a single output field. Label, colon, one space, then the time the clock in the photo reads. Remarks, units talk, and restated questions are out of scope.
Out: 12:39
